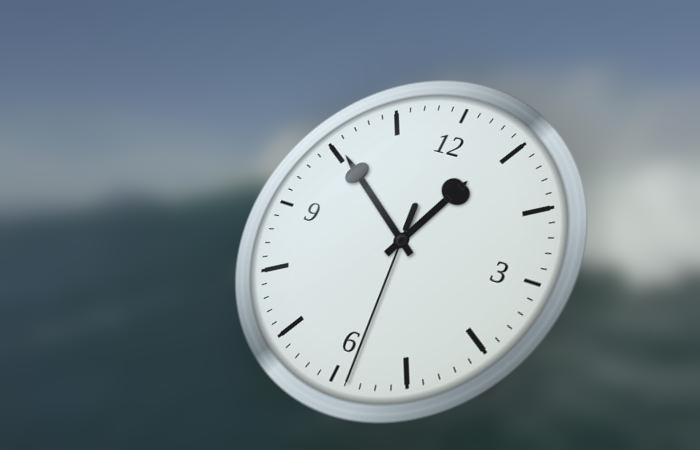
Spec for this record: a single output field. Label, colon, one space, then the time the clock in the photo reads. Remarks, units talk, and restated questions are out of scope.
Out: 12:50:29
